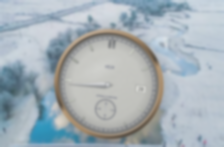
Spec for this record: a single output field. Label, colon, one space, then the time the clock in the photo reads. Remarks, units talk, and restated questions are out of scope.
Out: 8:44
